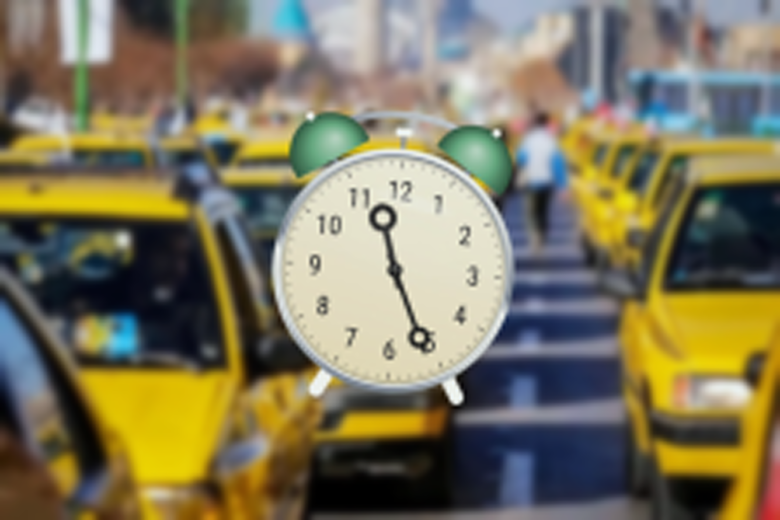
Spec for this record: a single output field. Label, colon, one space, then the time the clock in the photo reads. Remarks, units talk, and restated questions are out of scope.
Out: 11:26
